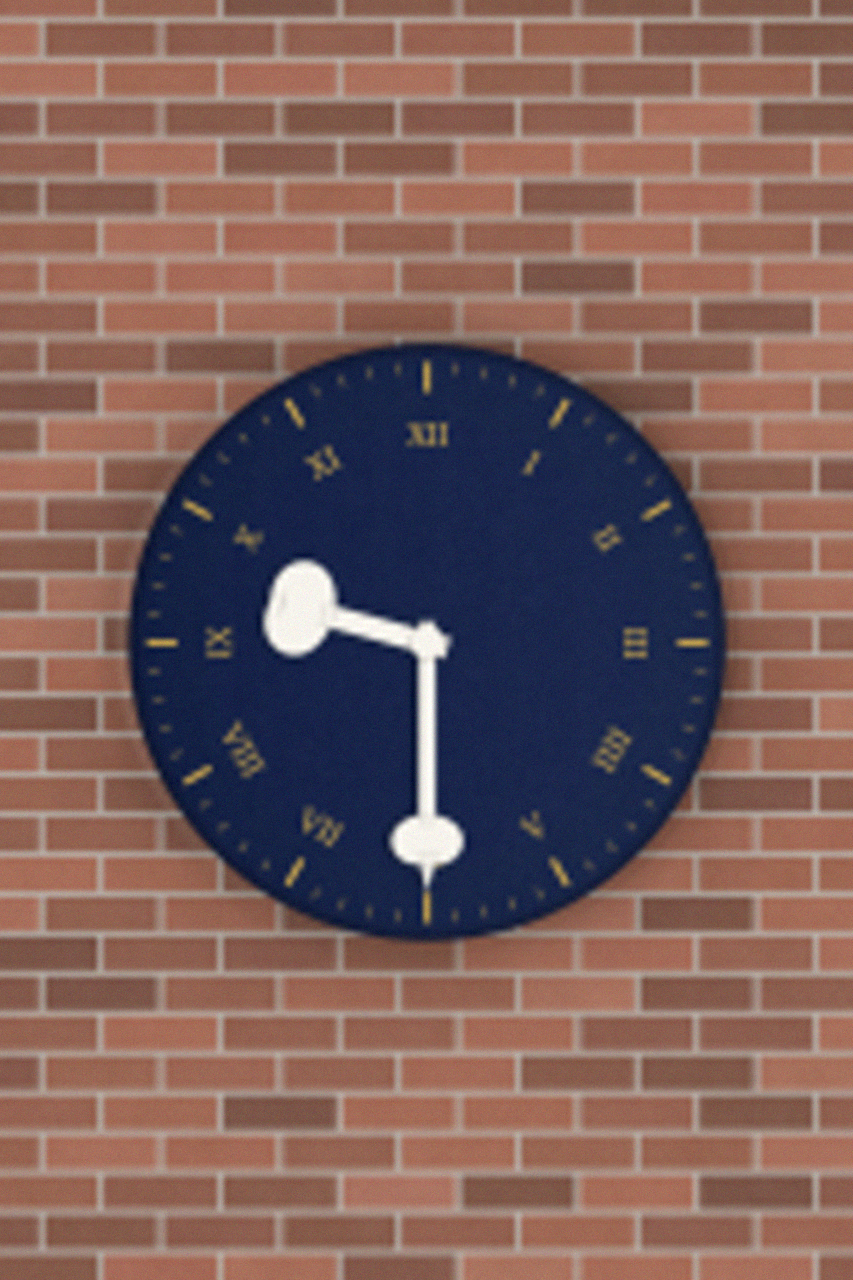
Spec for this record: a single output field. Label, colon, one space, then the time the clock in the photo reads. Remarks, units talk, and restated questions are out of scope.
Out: 9:30
